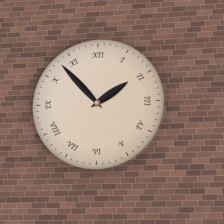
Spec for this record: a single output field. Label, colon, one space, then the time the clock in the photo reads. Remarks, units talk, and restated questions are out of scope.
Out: 1:53
